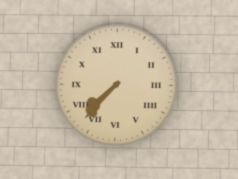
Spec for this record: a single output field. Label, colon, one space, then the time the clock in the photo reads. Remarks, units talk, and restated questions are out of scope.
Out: 7:37
